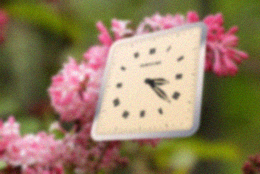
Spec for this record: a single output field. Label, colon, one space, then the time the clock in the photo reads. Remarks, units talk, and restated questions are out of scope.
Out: 3:22
